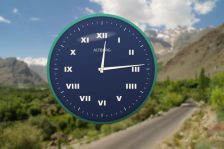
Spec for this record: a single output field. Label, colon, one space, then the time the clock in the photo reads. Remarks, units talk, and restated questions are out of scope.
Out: 12:14
